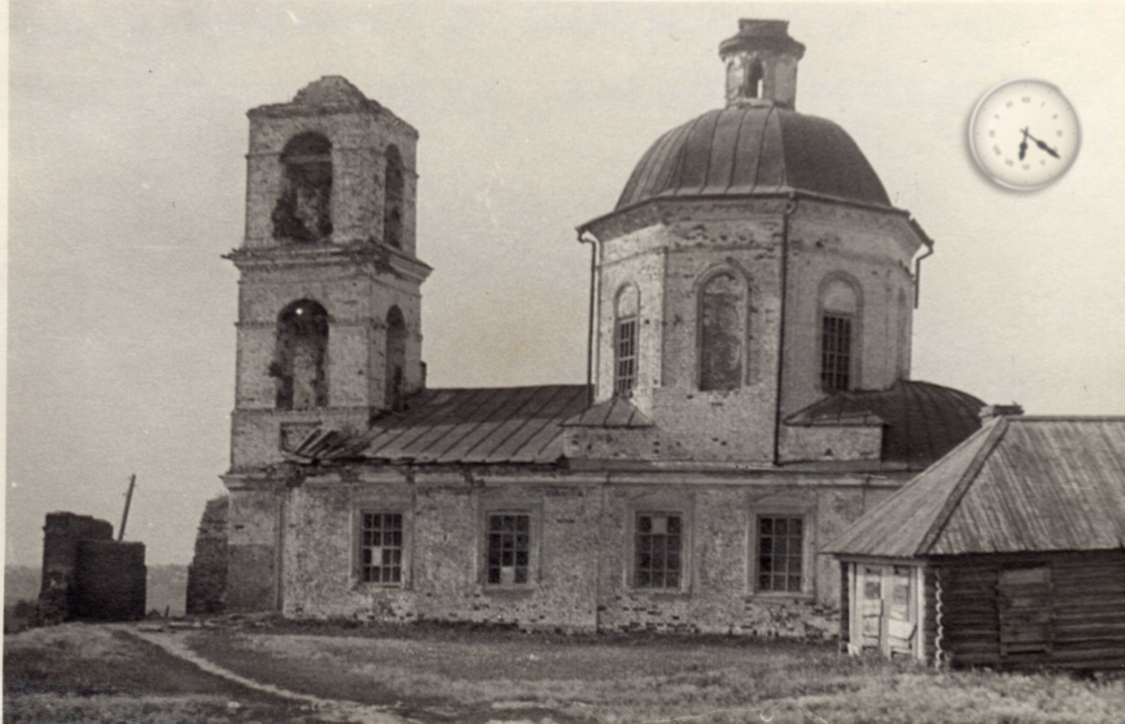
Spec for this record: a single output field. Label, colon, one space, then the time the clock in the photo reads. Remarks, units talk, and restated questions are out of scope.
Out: 6:21
